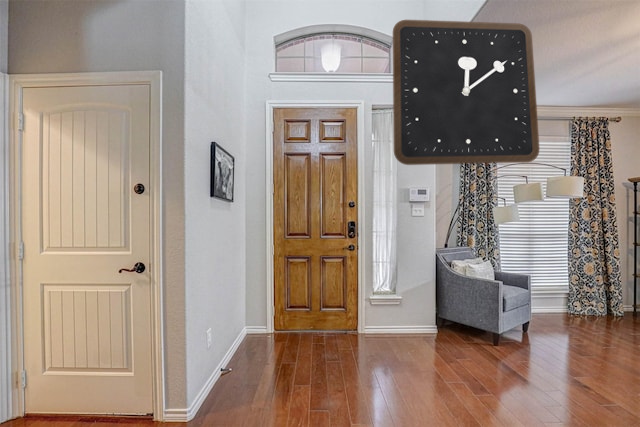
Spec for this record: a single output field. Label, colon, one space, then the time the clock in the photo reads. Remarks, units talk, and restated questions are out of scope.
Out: 12:09
